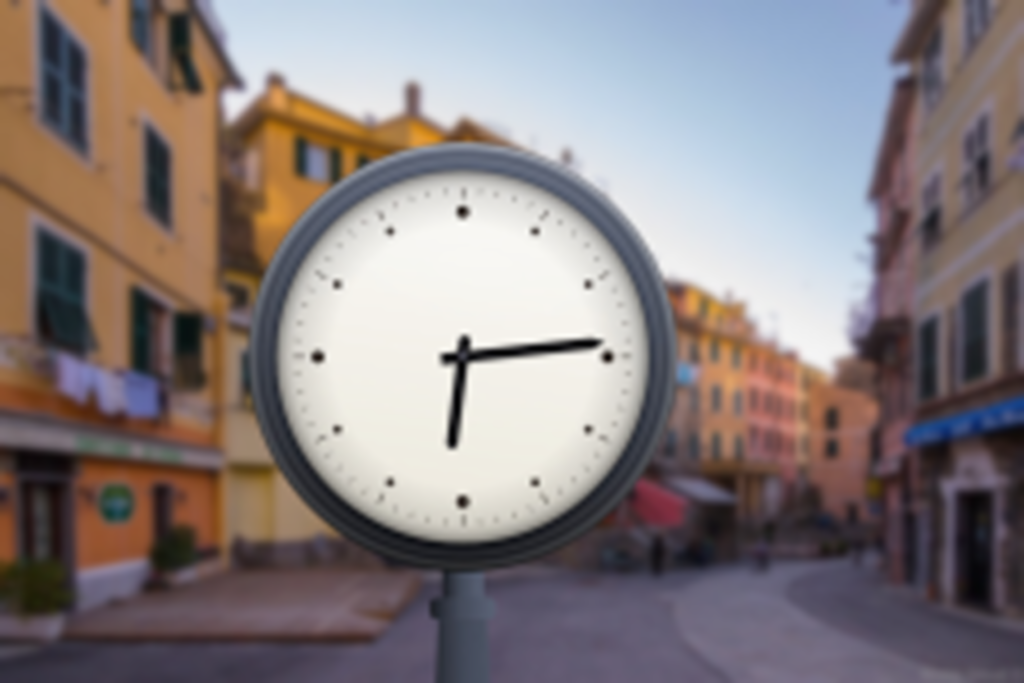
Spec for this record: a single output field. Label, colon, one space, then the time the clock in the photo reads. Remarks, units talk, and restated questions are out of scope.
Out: 6:14
